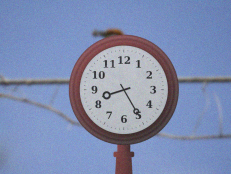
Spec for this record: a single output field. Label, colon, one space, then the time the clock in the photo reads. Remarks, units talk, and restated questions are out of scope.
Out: 8:25
